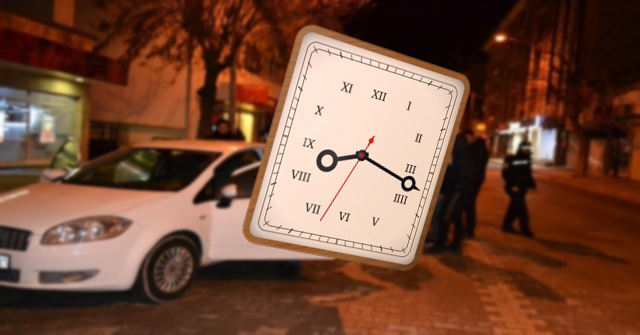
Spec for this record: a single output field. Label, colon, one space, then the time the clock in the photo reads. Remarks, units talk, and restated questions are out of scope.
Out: 8:17:33
